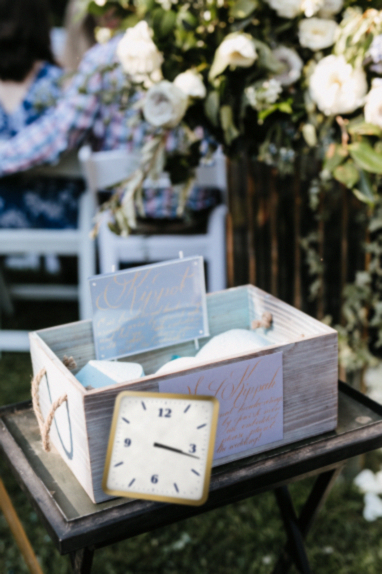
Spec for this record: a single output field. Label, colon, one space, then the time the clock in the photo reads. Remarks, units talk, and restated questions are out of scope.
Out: 3:17
